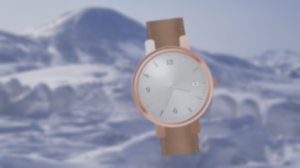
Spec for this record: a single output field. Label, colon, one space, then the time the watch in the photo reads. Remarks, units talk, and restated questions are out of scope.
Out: 3:35
